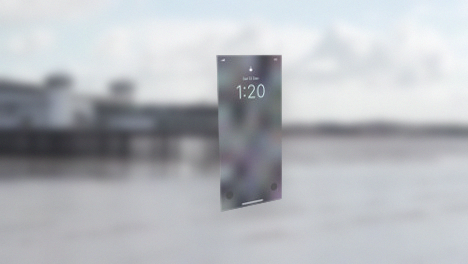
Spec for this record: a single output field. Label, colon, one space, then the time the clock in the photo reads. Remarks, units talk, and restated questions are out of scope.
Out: 1:20
